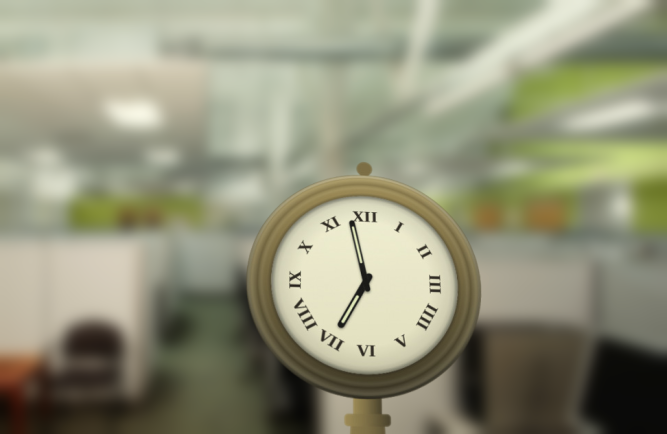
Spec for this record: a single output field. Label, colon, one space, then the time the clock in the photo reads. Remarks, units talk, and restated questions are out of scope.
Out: 6:58
